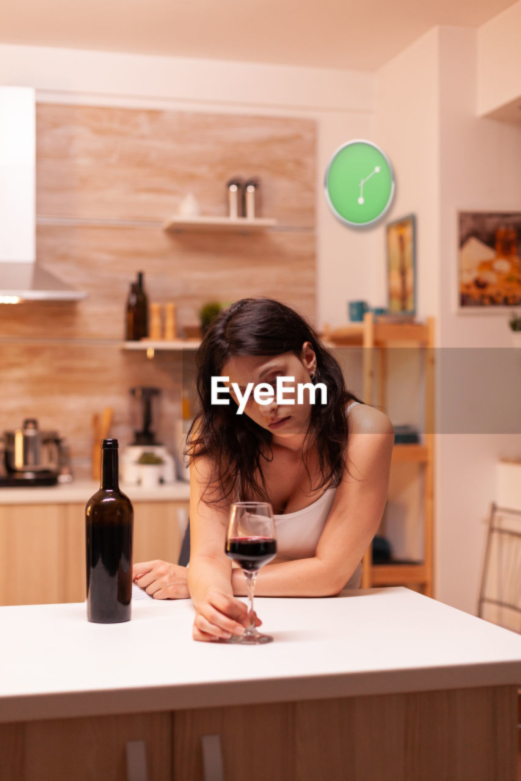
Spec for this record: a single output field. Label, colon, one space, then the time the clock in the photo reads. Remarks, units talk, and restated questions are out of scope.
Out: 6:09
